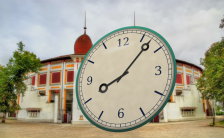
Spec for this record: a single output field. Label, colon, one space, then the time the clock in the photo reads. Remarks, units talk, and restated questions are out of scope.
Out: 8:07
